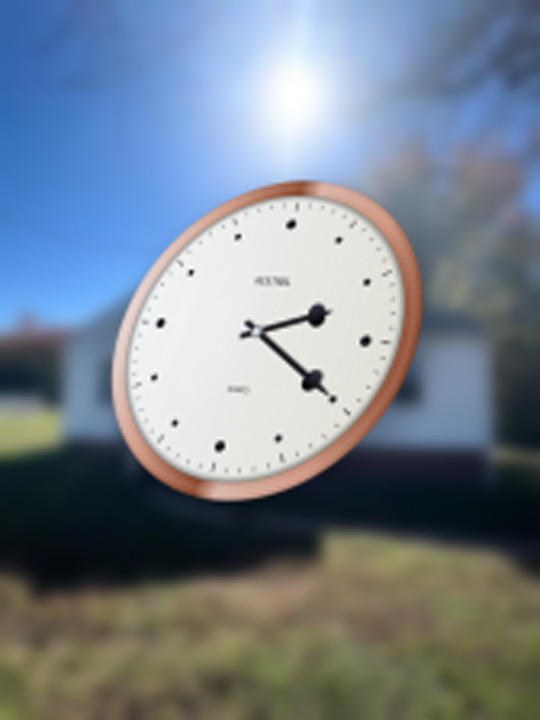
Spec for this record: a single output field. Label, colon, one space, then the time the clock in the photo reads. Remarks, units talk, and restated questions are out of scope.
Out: 2:20
